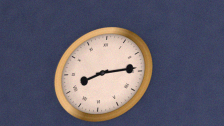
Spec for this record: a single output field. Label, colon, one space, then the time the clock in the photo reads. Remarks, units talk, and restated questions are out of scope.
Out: 8:14
